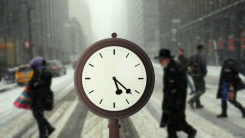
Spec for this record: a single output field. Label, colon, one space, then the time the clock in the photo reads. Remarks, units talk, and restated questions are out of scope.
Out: 5:22
